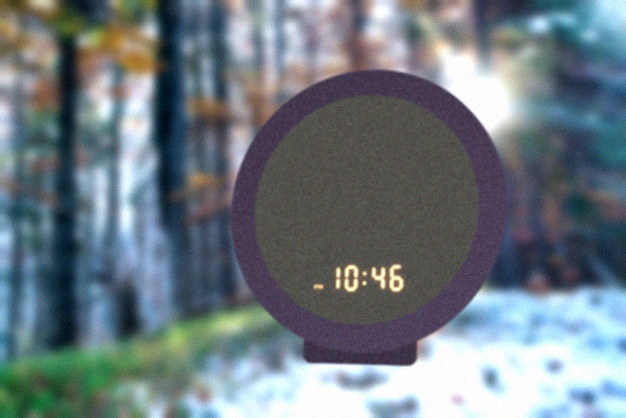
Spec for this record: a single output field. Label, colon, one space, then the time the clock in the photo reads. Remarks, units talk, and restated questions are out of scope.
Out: 10:46
